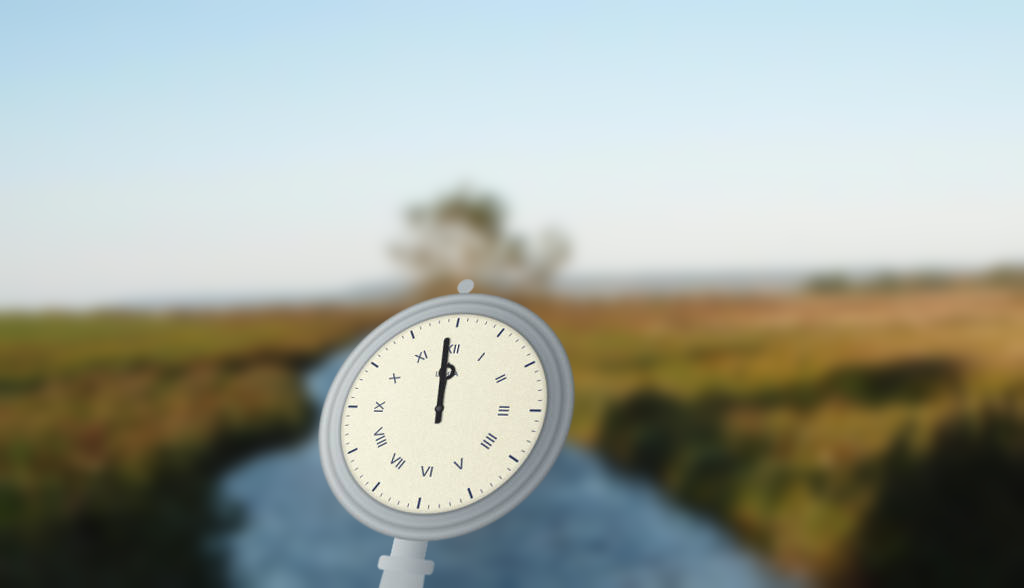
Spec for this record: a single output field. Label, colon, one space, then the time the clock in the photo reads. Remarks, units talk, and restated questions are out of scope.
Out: 11:59
